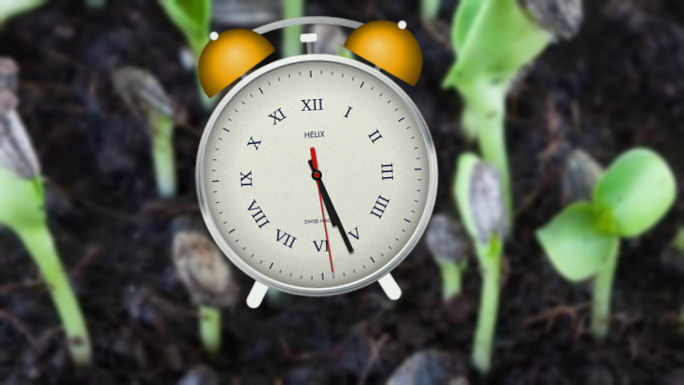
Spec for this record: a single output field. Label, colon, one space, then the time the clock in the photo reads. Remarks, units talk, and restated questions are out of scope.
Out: 5:26:29
